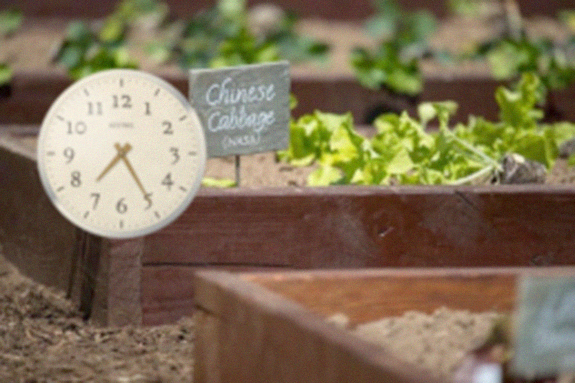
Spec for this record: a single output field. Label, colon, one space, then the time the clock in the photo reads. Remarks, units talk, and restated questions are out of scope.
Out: 7:25
